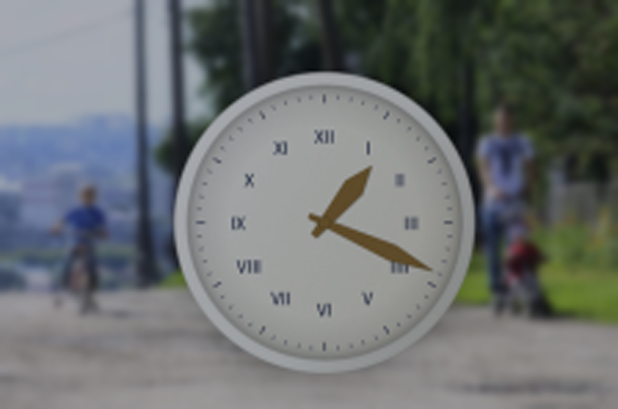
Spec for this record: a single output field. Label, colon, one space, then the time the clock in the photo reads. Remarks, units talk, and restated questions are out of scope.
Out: 1:19
